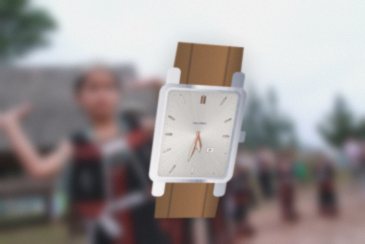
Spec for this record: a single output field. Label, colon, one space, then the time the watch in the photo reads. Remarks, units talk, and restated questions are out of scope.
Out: 5:32
